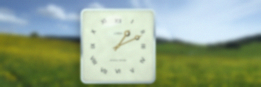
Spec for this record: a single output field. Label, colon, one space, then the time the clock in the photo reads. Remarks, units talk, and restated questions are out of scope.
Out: 1:11
